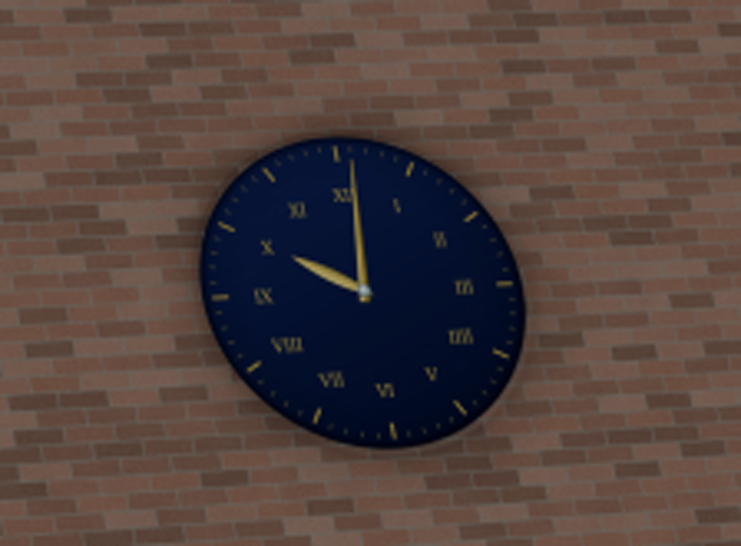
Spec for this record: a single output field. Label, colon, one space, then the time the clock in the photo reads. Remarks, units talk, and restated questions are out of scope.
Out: 10:01
